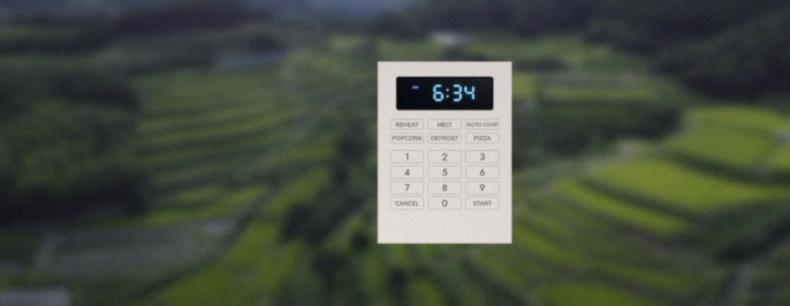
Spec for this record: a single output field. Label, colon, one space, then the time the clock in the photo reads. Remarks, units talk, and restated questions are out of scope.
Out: 6:34
